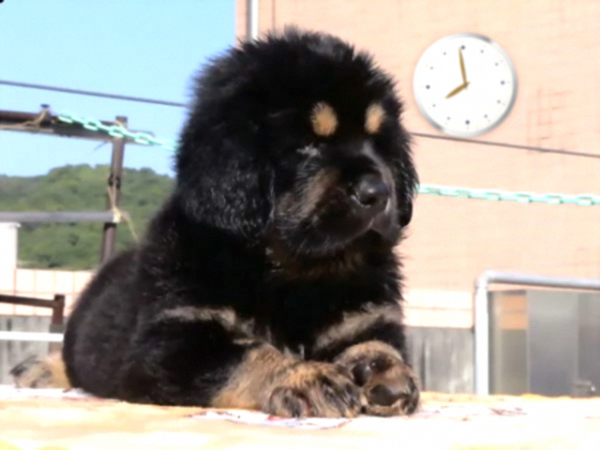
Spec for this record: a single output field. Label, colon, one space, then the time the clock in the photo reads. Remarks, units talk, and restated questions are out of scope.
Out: 7:59
